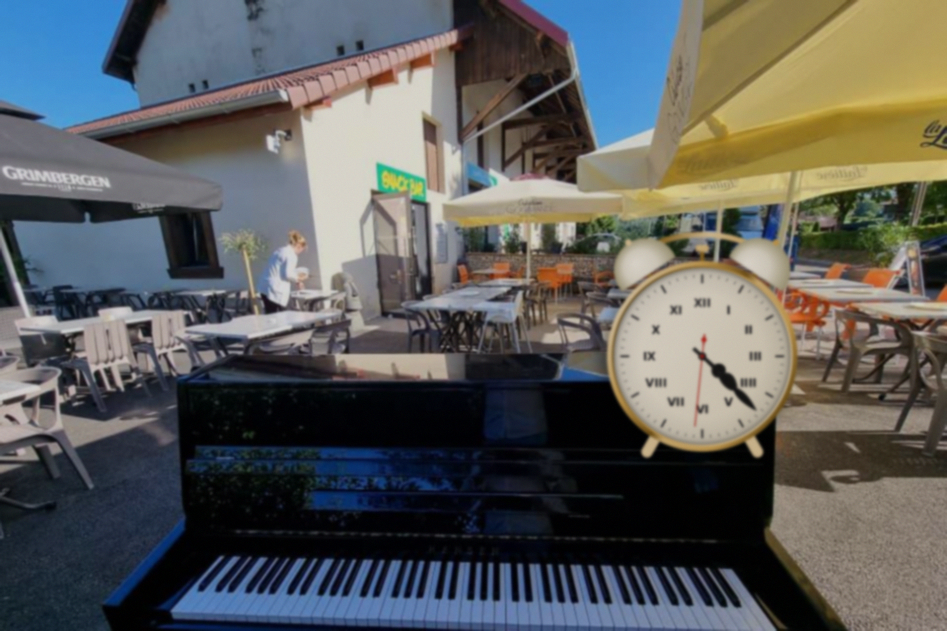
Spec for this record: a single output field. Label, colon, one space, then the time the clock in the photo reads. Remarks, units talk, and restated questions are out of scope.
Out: 4:22:31
